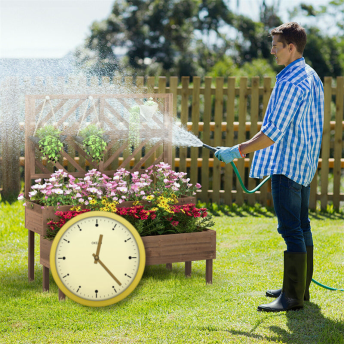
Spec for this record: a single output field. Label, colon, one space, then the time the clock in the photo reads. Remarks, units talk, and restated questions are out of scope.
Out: 12:23
